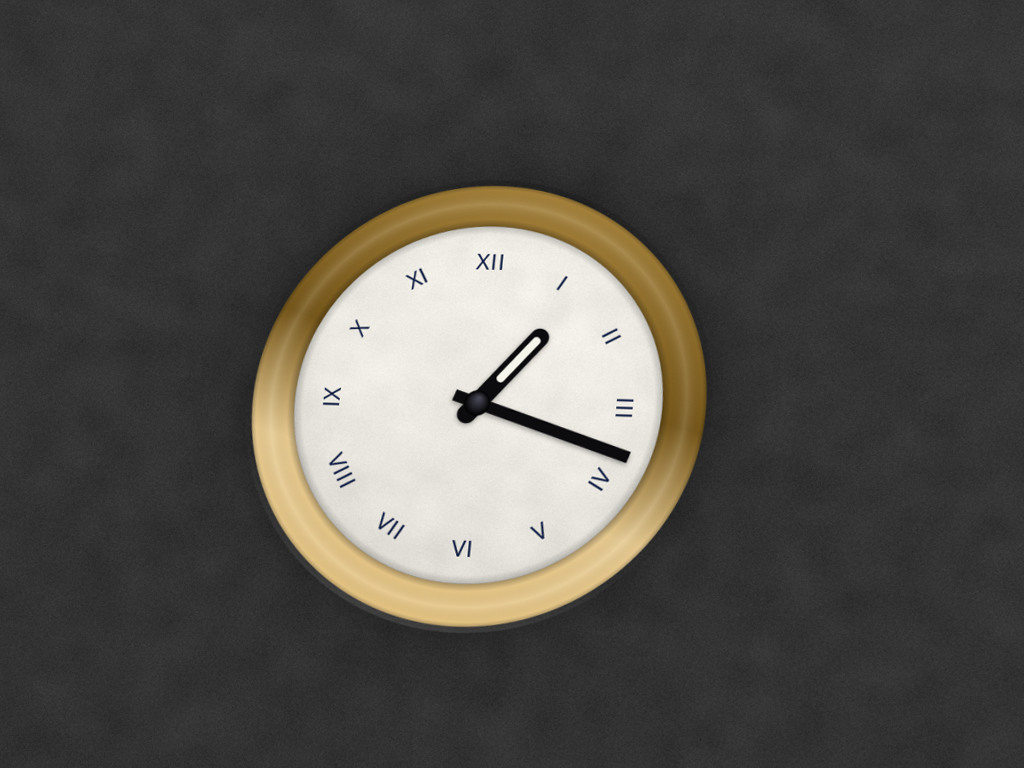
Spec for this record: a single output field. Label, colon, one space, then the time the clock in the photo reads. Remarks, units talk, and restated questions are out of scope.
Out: 1:18
